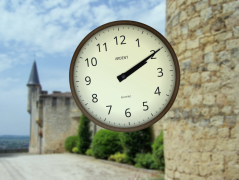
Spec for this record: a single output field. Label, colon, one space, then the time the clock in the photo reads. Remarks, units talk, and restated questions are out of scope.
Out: 2:10
